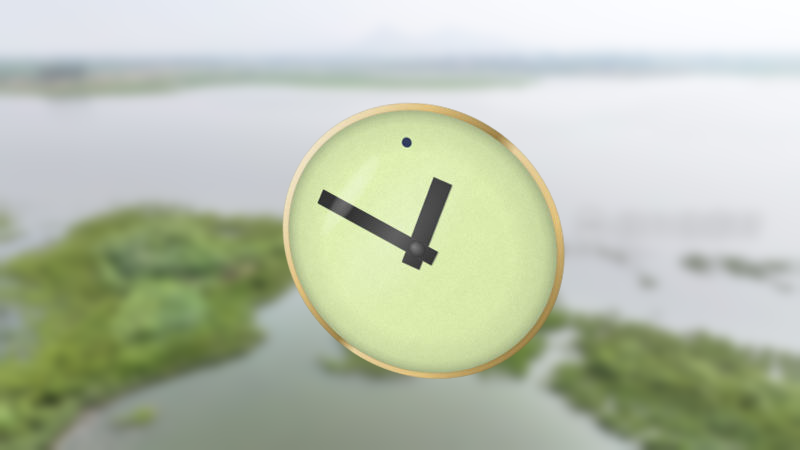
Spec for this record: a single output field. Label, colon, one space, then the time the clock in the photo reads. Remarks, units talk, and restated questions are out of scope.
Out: 12:50
